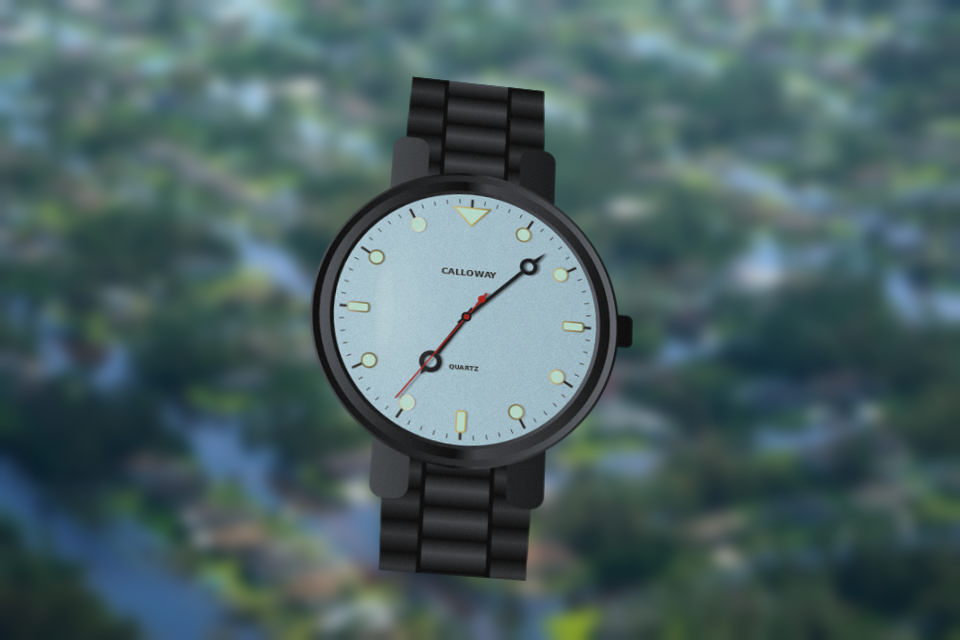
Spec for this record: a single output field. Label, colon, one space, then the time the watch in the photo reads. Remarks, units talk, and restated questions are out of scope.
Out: 7:07:36
